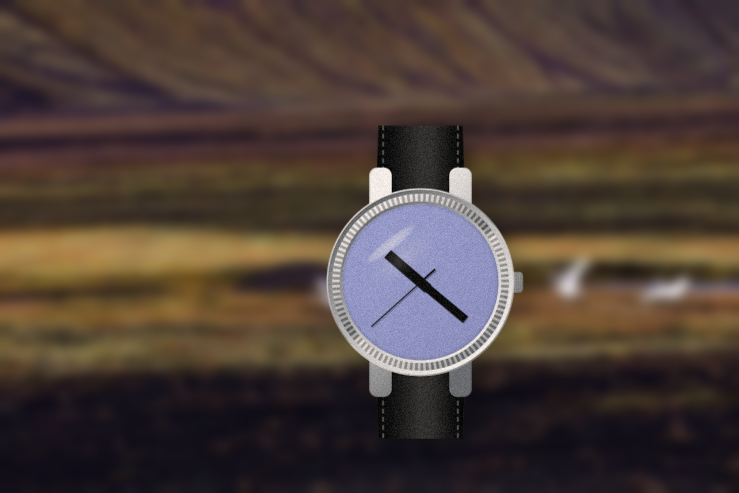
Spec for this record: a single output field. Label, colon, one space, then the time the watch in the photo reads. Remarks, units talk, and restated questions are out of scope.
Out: 10:21:38
